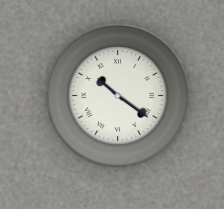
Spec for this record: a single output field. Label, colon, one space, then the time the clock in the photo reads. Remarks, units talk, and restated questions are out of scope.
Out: 10:21
